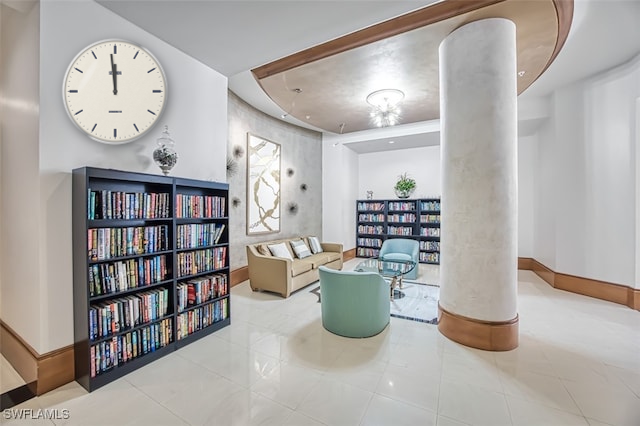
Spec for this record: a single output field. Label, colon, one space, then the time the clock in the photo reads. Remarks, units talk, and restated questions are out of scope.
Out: 11:59
